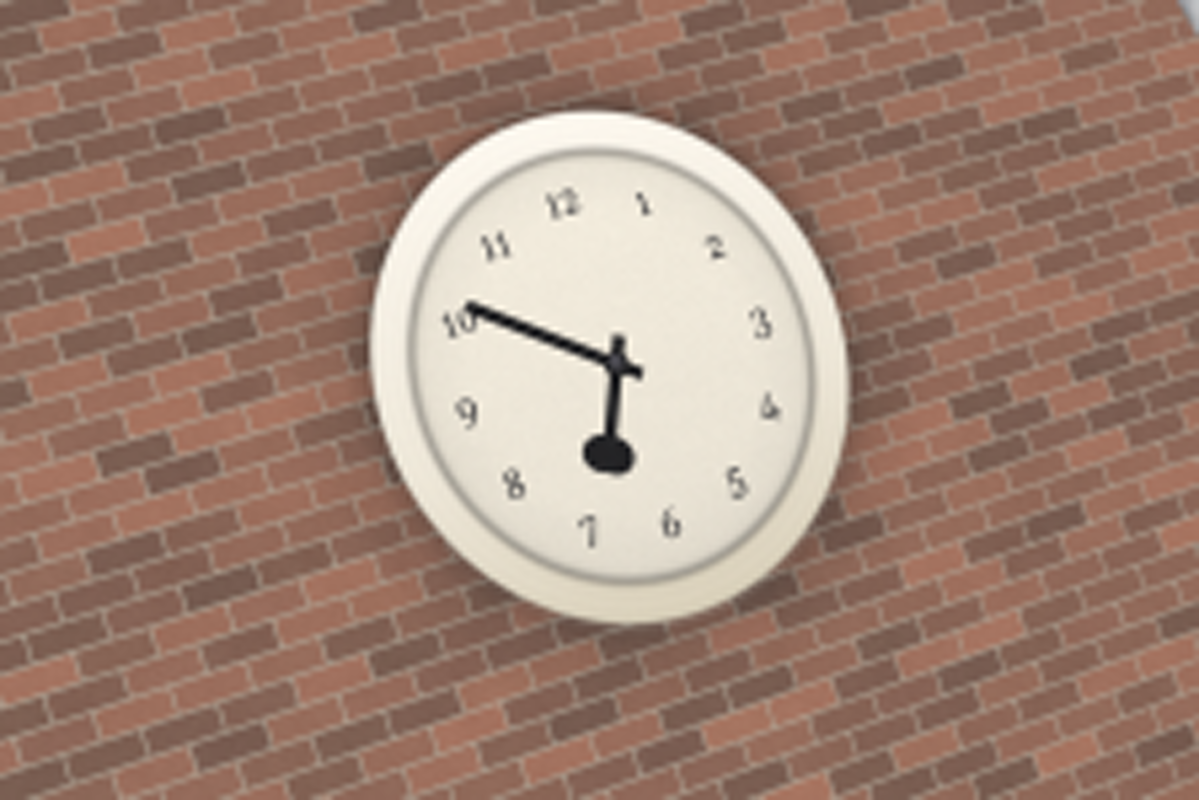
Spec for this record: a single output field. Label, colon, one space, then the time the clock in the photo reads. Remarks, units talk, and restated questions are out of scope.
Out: 6:51
